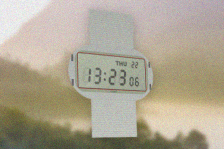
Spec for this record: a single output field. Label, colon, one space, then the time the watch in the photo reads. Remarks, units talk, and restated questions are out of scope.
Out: 13:23:06
